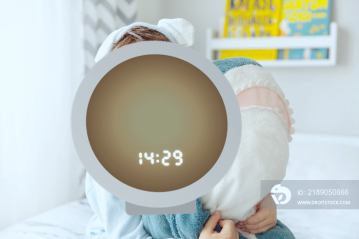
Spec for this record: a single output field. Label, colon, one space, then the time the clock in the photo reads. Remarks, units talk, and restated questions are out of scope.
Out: 14:29
